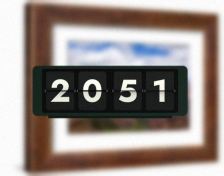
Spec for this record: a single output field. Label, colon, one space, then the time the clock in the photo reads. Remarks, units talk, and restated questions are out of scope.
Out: 20:51
